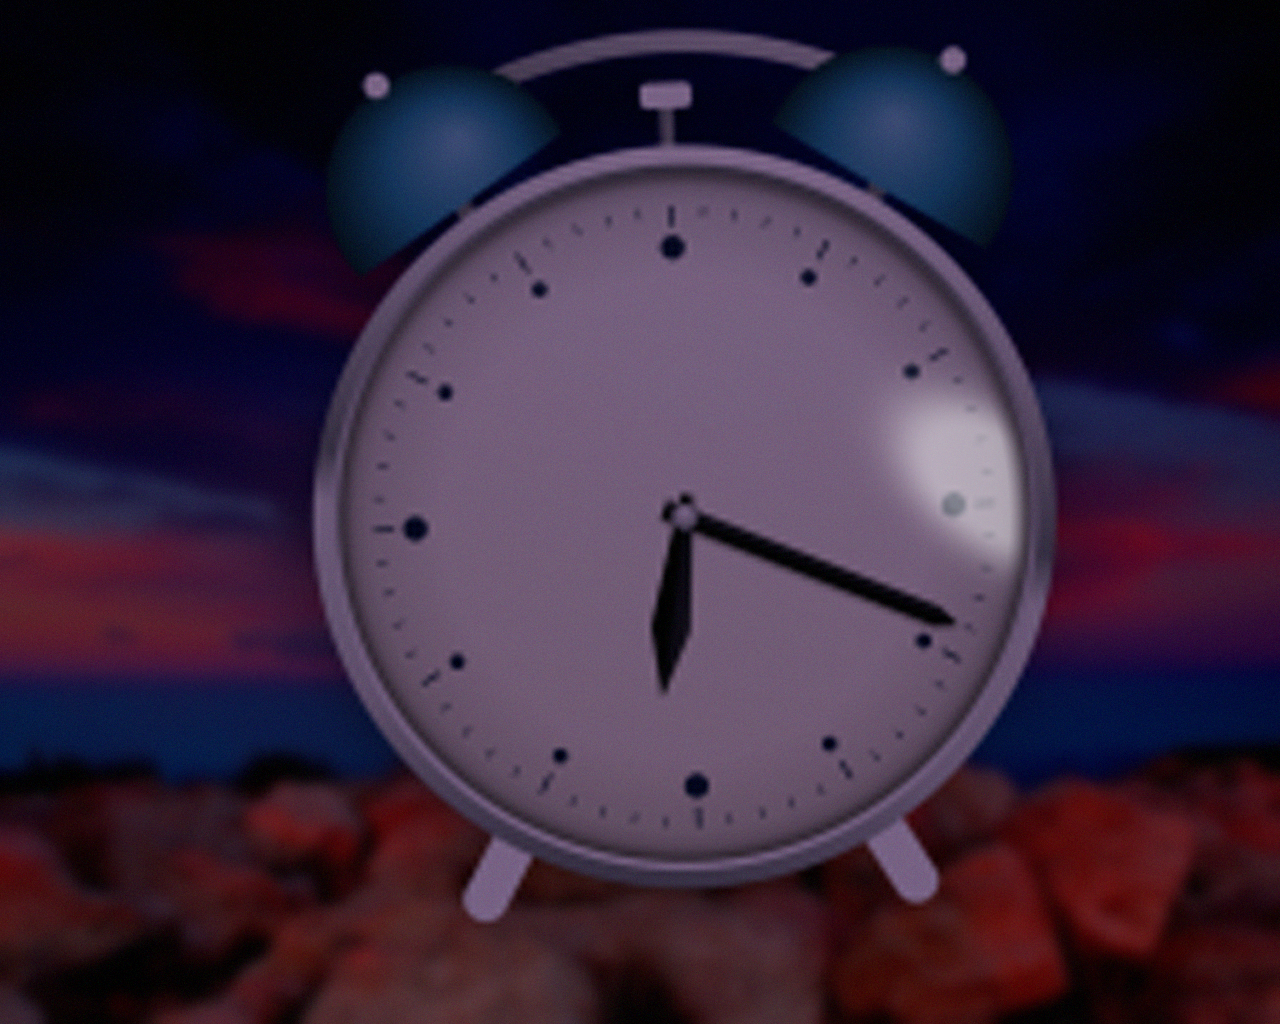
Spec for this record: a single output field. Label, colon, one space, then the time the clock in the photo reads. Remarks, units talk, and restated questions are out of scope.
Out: 6:19
